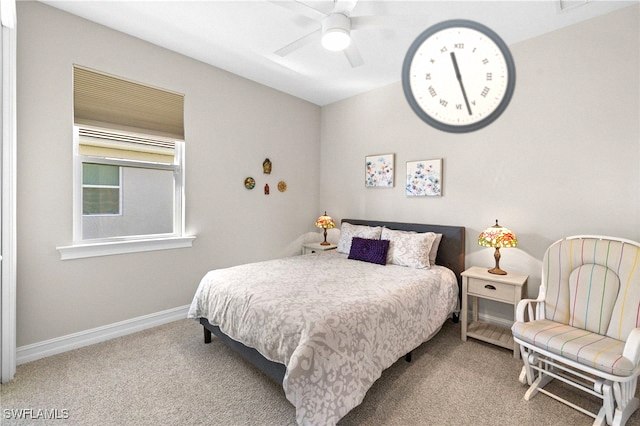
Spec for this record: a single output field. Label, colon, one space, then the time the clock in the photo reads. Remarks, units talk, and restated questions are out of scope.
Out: 11:27
